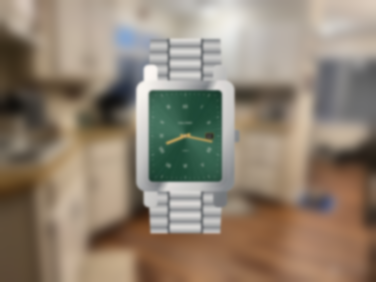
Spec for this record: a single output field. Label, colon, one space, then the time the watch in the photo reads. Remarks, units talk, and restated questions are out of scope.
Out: 8:17
